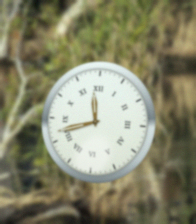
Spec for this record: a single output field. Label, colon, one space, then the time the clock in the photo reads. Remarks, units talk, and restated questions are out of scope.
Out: 11:42
